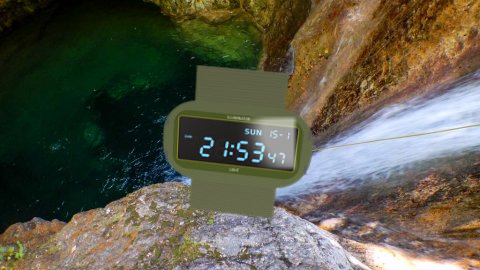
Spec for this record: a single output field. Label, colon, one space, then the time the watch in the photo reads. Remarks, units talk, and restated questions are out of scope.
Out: 21:53:47
